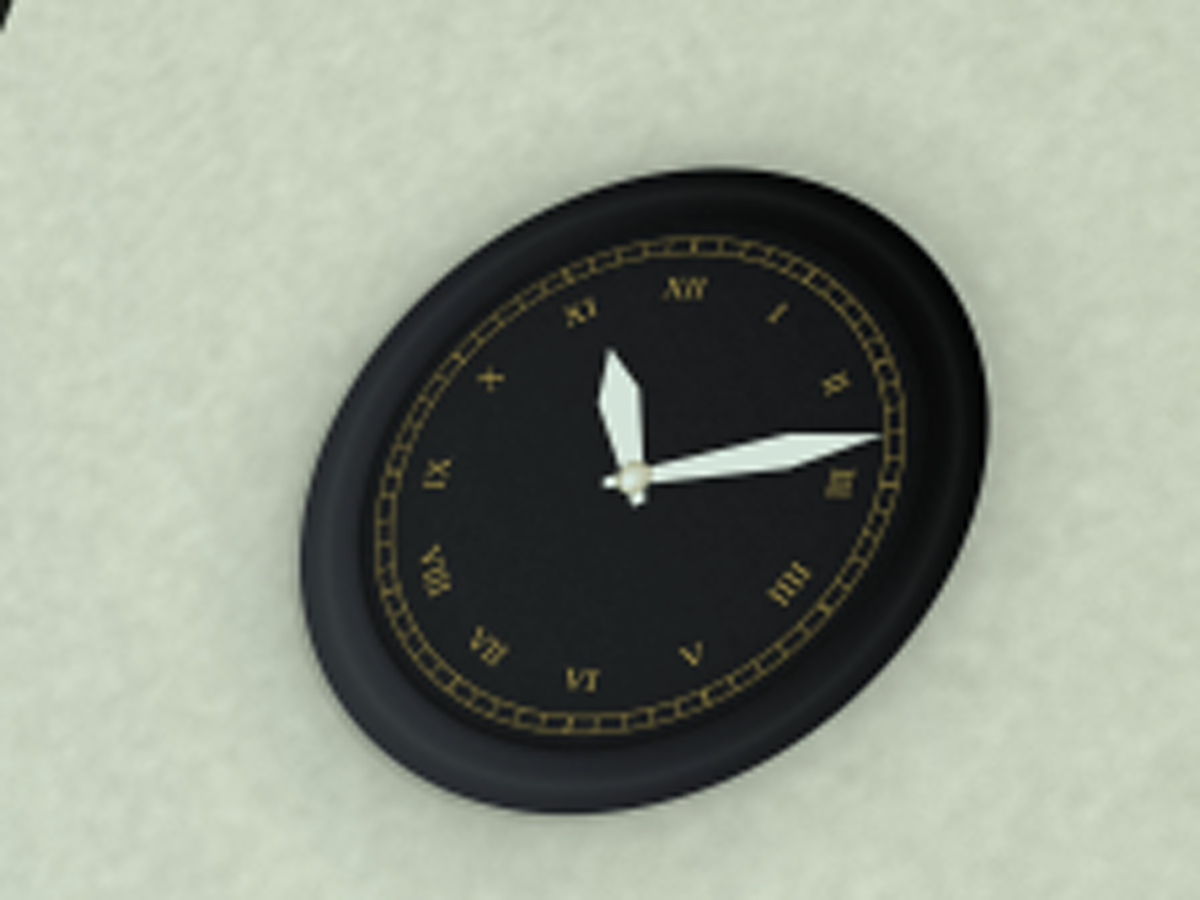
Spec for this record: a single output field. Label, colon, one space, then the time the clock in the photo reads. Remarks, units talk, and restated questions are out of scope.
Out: 11:13
